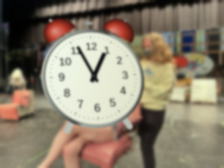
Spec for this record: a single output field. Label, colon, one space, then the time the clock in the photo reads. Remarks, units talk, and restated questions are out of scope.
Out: 12:56
